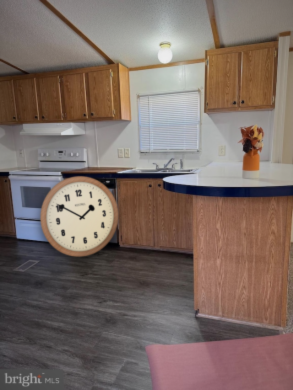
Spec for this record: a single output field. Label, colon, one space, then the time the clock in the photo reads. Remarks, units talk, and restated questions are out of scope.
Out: 1:51
